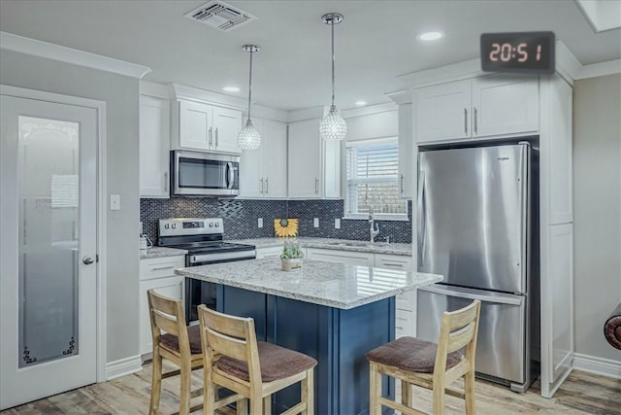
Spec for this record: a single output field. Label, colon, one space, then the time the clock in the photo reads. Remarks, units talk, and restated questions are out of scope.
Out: 20:51
